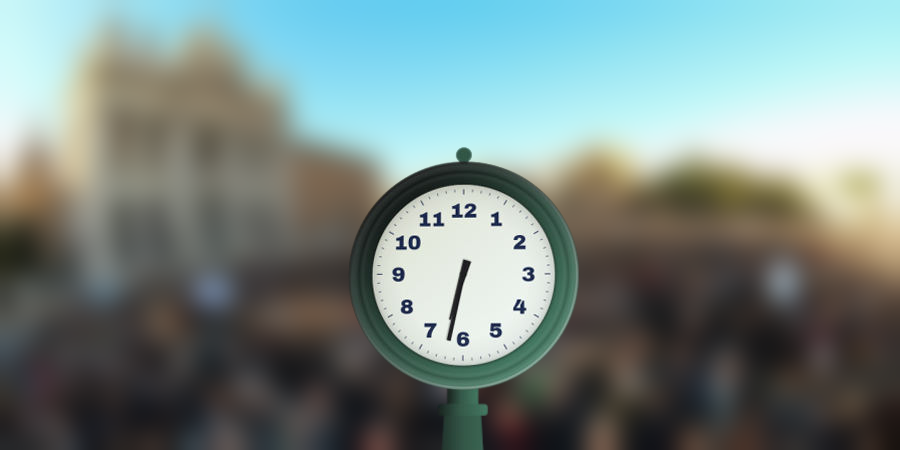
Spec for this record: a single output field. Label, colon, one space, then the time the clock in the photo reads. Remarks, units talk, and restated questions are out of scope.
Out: 6:32
